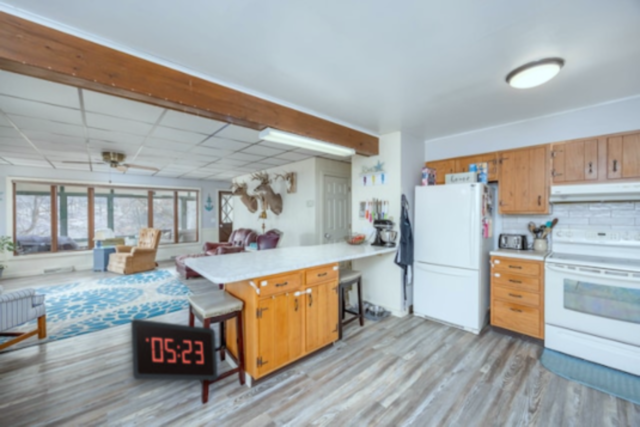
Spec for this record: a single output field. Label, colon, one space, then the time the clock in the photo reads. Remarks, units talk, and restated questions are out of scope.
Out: 5:23
